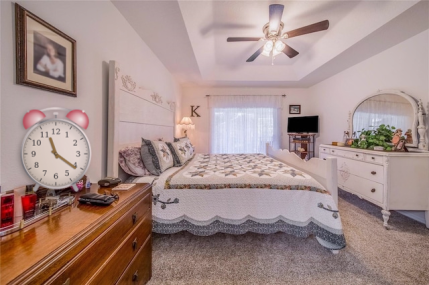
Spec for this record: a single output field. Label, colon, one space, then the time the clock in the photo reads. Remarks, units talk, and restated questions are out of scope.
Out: 11:21
